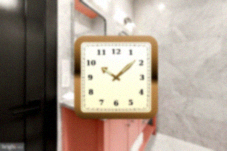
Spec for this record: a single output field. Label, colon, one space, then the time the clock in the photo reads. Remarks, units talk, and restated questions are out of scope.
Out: 10:08
